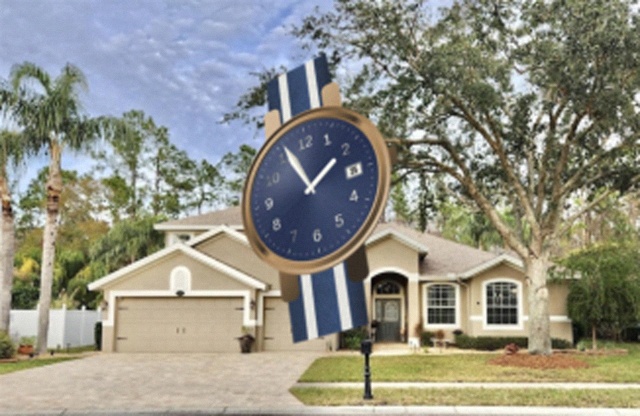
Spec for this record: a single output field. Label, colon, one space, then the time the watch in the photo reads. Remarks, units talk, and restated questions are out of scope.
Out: 1:56
